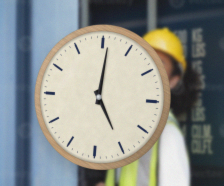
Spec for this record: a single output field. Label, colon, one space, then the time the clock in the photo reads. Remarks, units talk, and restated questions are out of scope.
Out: 5:01
